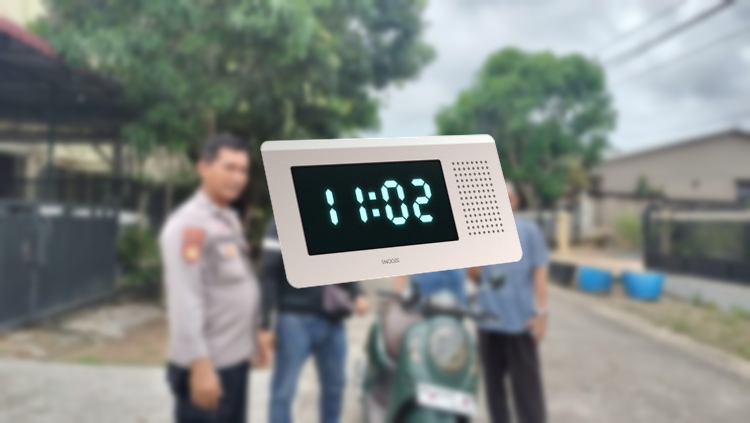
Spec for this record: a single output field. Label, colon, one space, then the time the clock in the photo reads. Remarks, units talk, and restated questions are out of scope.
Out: 11:02
